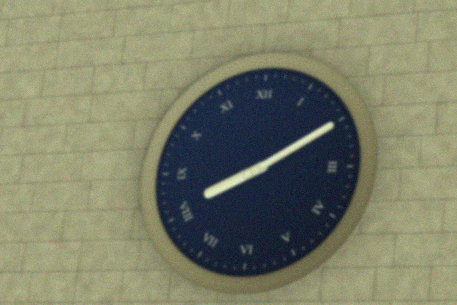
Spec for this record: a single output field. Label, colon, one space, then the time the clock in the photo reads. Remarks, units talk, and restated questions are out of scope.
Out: 8:10
